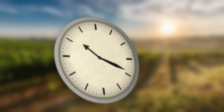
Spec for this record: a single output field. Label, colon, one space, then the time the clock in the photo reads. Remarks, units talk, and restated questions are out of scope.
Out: 10:19
